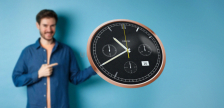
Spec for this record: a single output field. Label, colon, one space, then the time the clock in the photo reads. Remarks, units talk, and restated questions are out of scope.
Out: 10:40
